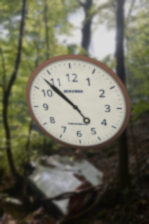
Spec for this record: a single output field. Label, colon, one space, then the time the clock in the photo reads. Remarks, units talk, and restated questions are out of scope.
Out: 4:53
